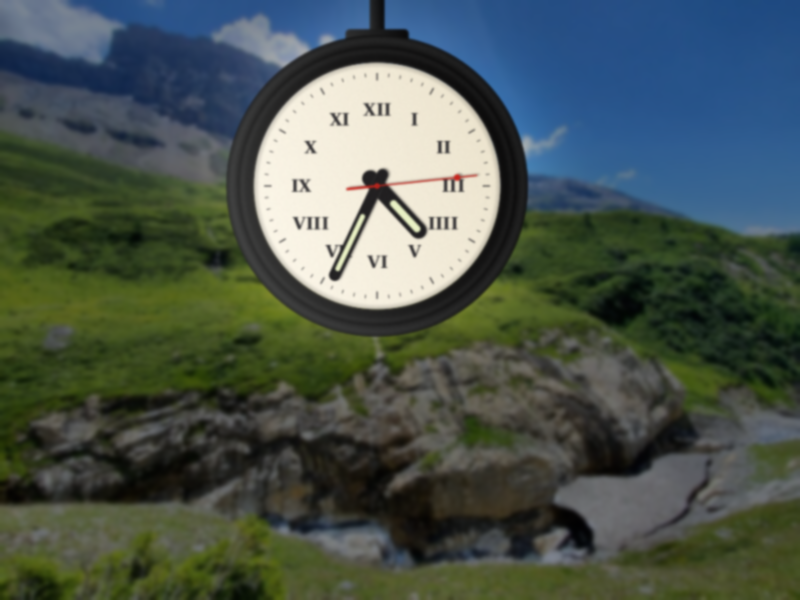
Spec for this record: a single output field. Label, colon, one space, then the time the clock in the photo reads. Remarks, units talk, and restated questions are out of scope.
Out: 4:34:14
